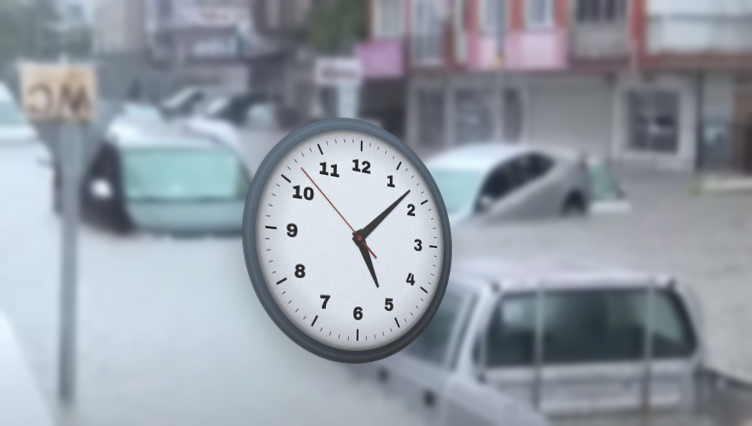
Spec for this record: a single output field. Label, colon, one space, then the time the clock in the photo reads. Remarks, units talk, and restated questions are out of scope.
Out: 5:07:52
